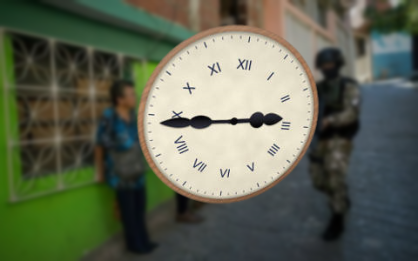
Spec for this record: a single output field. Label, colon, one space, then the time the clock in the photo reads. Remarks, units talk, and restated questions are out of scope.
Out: 2:44
